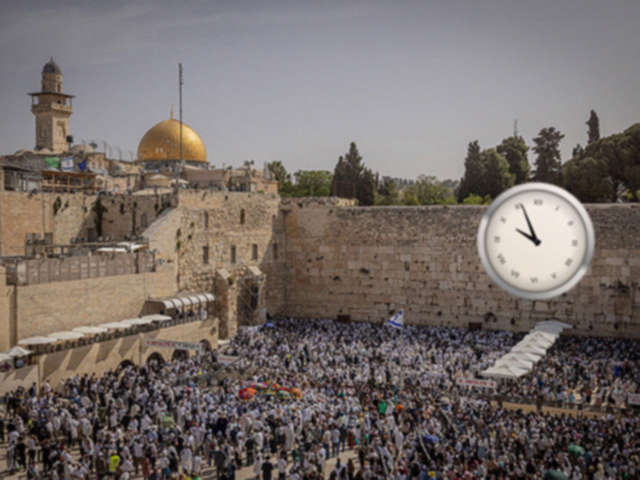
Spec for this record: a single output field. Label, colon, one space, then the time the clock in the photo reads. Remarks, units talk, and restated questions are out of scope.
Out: 9:56
